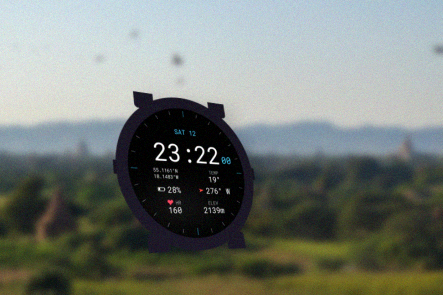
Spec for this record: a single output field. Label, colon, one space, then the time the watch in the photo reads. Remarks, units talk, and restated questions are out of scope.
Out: 23:22:00
